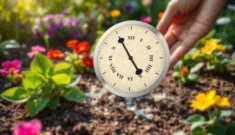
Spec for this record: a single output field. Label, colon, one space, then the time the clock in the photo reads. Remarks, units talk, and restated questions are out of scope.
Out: 4:55
